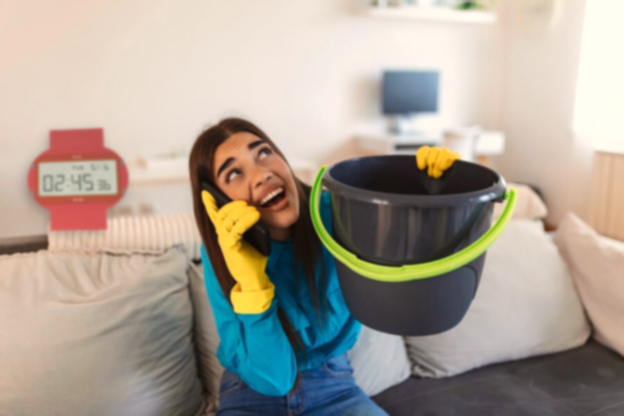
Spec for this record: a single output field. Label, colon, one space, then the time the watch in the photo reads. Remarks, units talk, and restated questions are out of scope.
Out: 2:45
